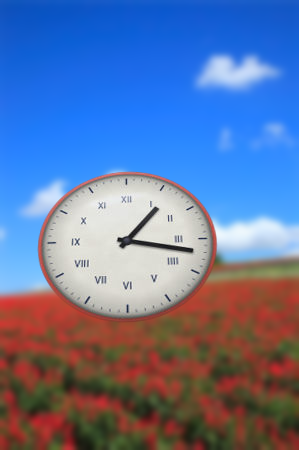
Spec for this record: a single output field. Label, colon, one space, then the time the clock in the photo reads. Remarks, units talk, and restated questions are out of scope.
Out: 1:17
